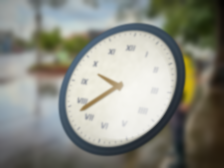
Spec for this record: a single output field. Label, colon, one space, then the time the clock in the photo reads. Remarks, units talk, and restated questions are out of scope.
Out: 9:38
